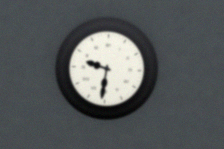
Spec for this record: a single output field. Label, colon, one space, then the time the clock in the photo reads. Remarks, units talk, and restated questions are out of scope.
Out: 9:31
